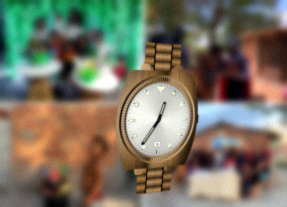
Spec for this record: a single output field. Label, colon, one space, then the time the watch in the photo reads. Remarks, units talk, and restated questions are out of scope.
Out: 12:36
